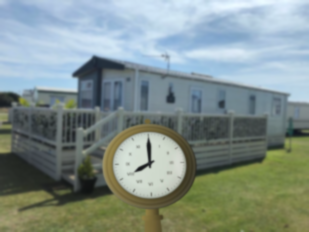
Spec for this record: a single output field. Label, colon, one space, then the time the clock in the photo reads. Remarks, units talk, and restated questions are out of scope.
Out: 8:00
